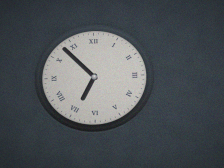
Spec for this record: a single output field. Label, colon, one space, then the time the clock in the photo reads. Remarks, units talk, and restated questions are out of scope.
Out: 6:53
